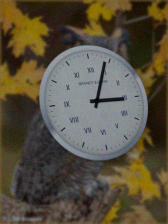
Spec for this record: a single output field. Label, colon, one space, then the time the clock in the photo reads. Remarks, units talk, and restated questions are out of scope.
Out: 3:04
